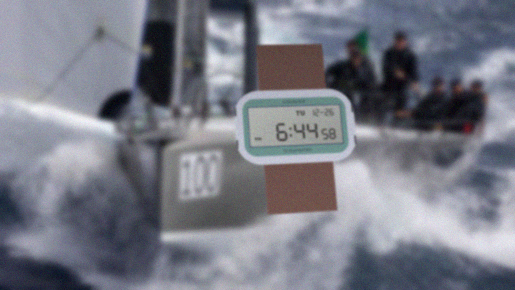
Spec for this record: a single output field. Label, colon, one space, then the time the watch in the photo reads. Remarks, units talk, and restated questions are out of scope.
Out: 6:44:58
